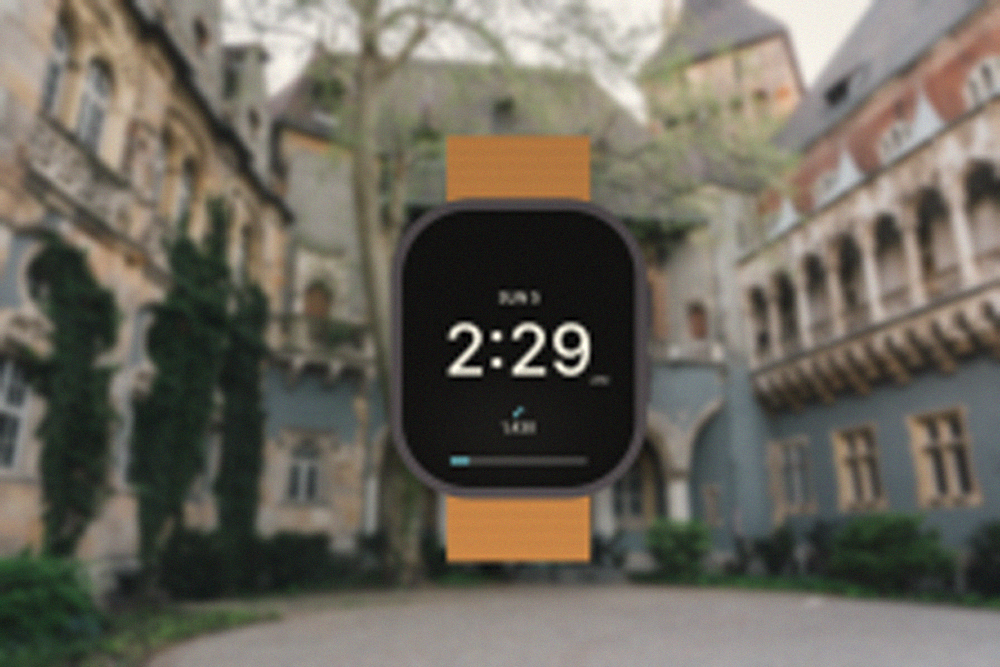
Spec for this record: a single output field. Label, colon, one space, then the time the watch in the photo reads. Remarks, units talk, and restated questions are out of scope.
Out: 2:29
